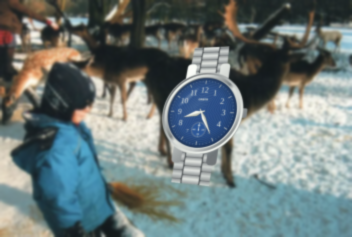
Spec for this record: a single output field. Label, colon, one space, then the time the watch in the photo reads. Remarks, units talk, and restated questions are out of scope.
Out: 8:25
